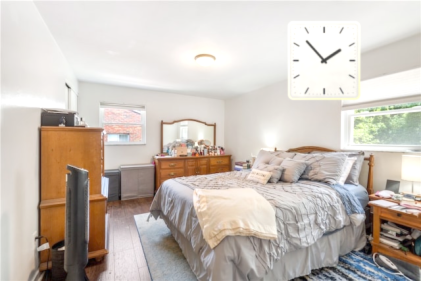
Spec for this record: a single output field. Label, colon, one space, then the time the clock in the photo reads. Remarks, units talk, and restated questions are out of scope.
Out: 1:53
